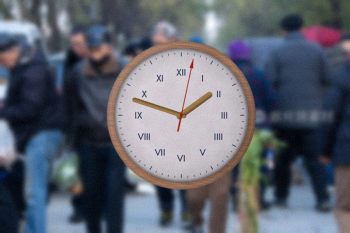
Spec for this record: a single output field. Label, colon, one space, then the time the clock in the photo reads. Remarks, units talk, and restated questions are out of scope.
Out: 1:48:02
